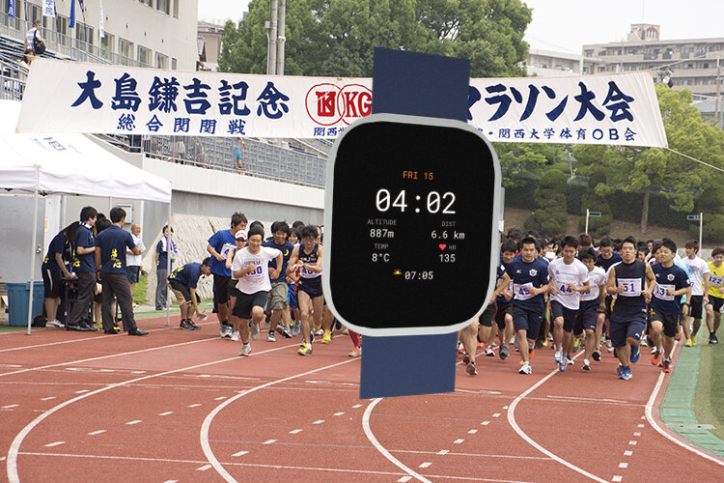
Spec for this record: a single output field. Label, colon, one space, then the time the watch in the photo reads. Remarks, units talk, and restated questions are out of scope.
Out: 4:02
